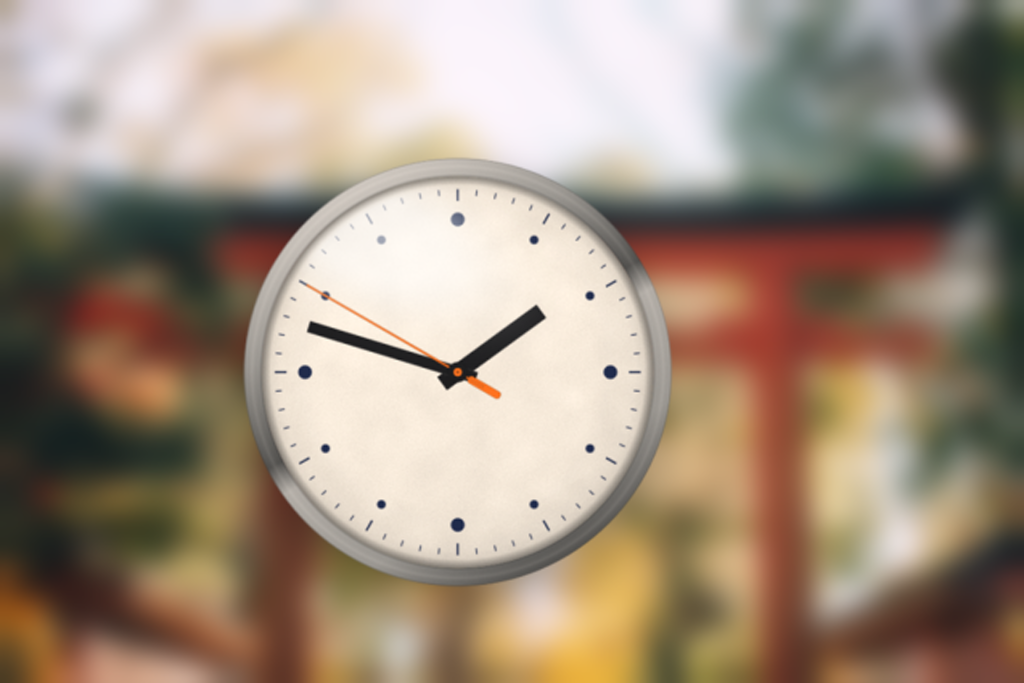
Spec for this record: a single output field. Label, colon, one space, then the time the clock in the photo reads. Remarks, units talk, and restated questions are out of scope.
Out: 1:47:50
